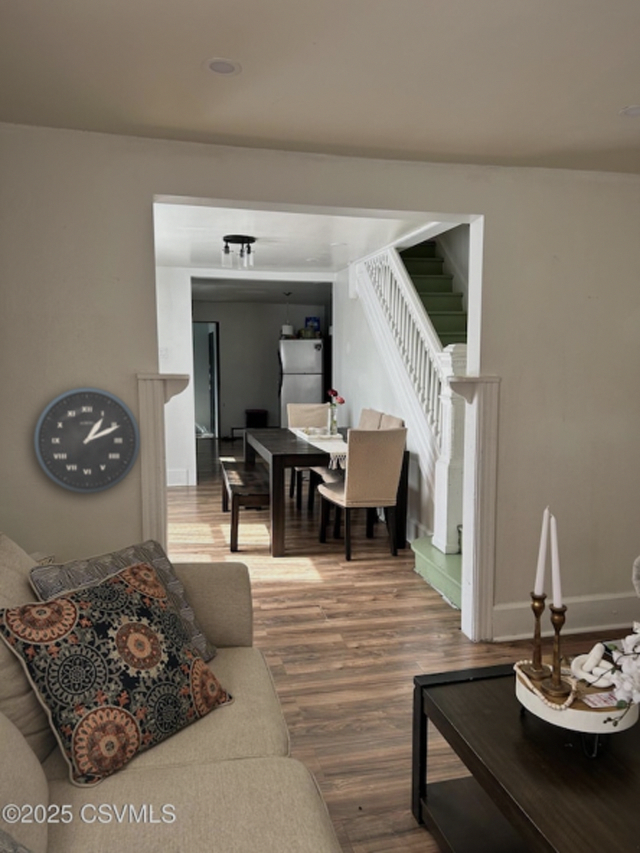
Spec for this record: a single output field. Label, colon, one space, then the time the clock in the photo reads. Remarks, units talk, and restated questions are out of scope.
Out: 1:11
